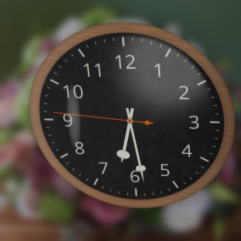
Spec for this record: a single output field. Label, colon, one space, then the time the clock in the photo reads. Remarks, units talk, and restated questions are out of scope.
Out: 6:28:46
